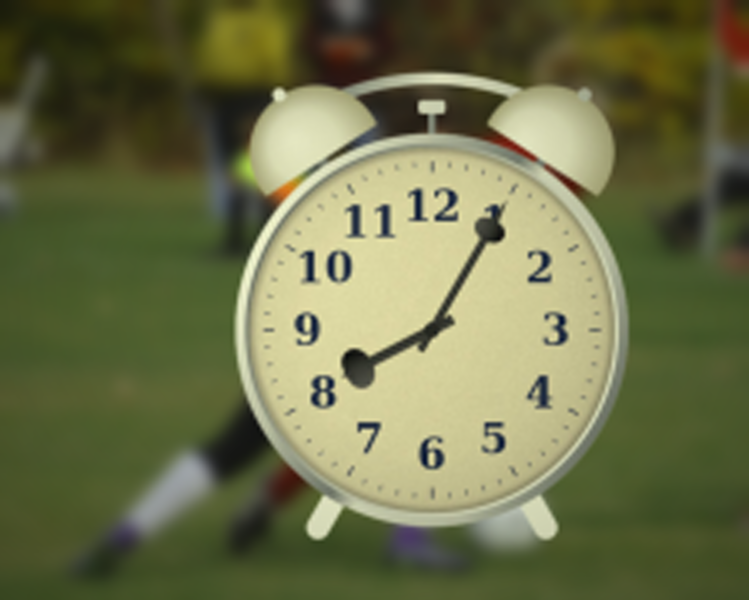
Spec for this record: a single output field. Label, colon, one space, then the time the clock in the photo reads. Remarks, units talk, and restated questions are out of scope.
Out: 8:05
